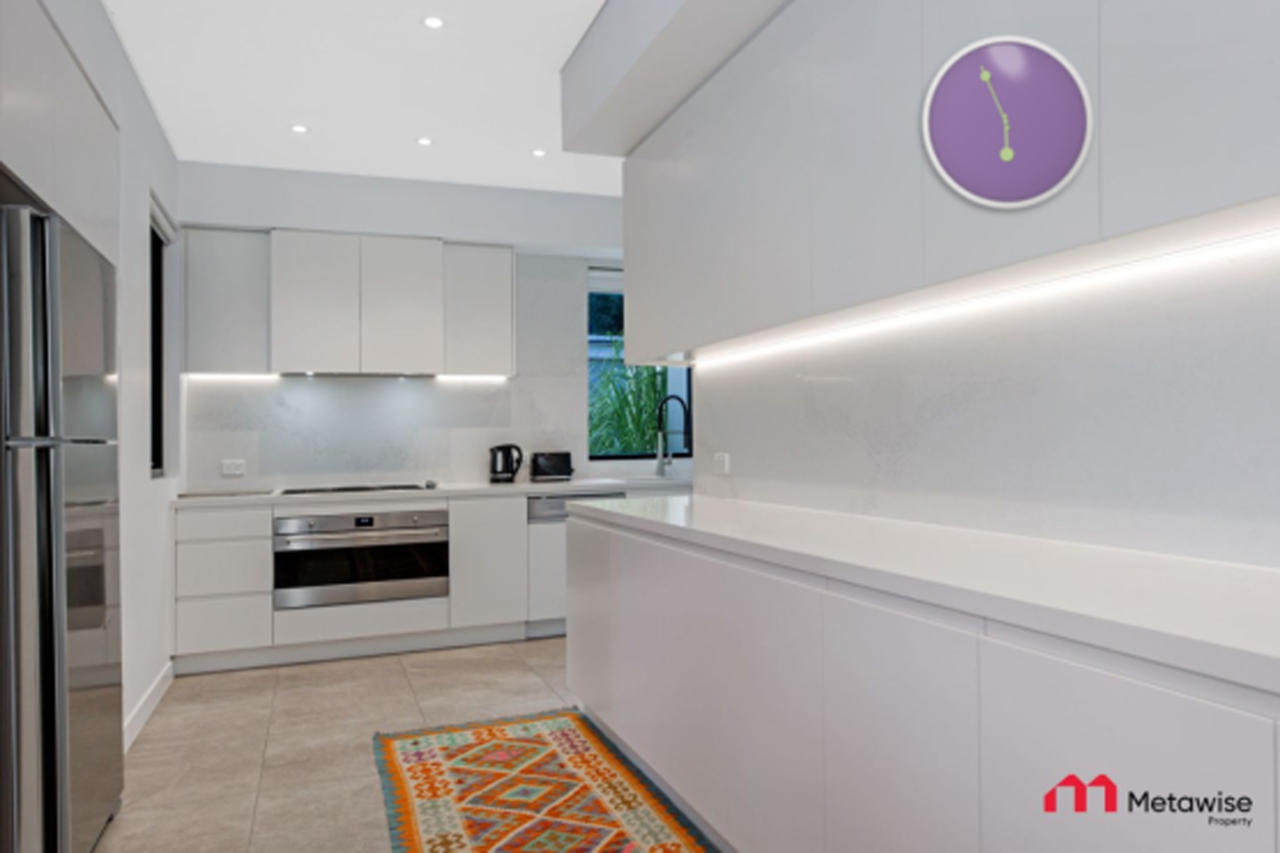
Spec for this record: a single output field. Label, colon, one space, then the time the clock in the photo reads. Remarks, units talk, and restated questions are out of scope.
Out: 5:56
